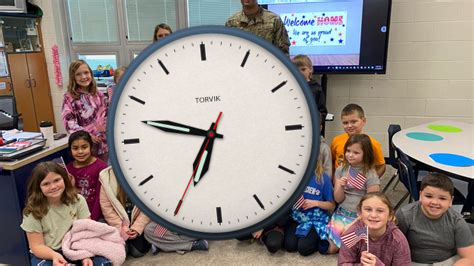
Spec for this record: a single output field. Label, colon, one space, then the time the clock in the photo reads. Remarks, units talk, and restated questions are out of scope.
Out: 6:47:35
